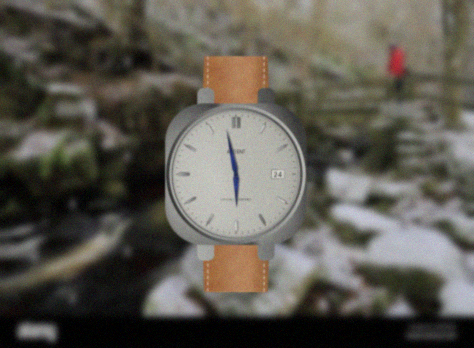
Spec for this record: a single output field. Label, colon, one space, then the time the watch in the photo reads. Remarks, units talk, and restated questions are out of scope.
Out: 5:58
